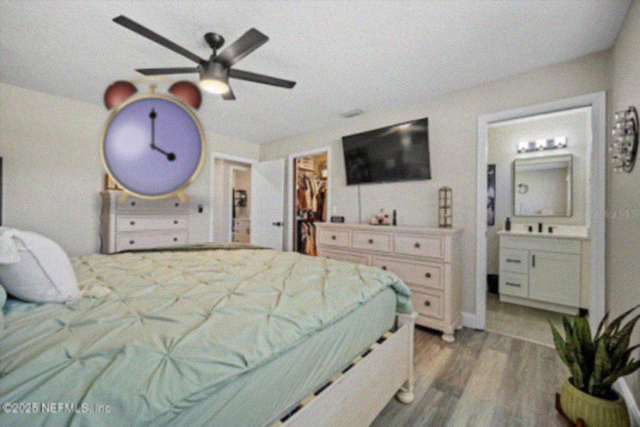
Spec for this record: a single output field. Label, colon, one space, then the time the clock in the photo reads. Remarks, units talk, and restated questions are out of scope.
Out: 4:00
